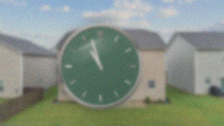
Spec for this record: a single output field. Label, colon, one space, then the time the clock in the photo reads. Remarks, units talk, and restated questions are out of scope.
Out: 10:57
